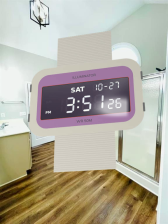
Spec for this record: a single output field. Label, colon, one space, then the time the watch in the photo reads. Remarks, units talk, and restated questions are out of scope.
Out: 3:51:26
